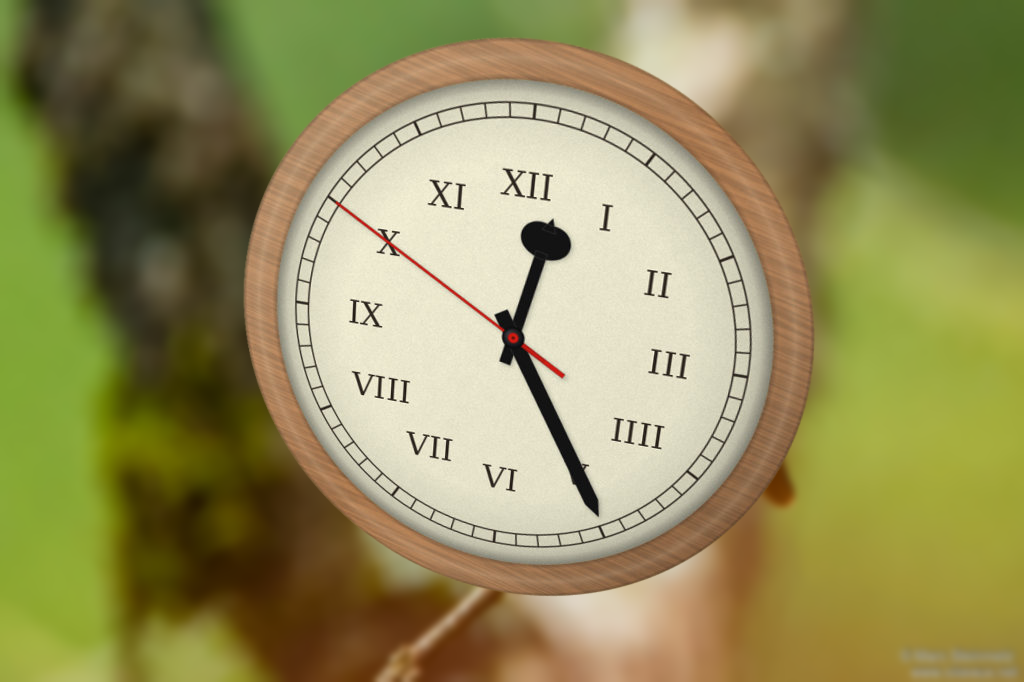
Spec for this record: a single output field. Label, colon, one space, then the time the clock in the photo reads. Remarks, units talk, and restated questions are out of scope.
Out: 12:24:50
